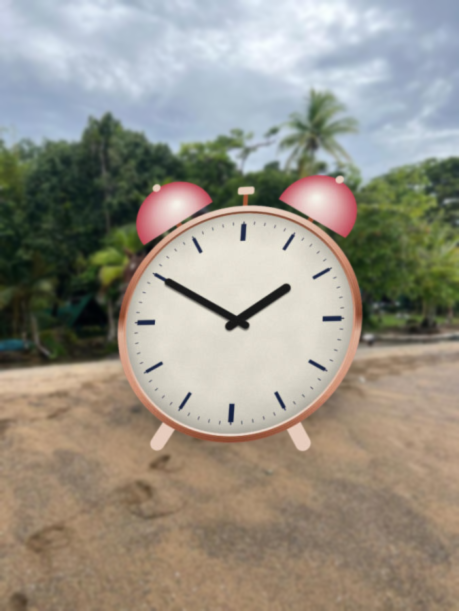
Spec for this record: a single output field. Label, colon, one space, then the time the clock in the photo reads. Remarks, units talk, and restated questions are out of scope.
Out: 1:50
